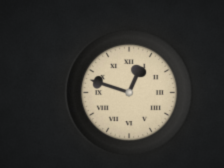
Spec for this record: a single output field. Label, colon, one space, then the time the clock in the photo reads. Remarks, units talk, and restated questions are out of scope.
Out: 12:48
